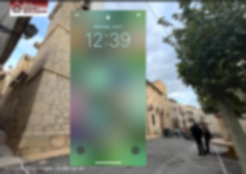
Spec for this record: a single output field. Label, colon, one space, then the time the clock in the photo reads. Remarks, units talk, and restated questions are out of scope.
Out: 12:39
